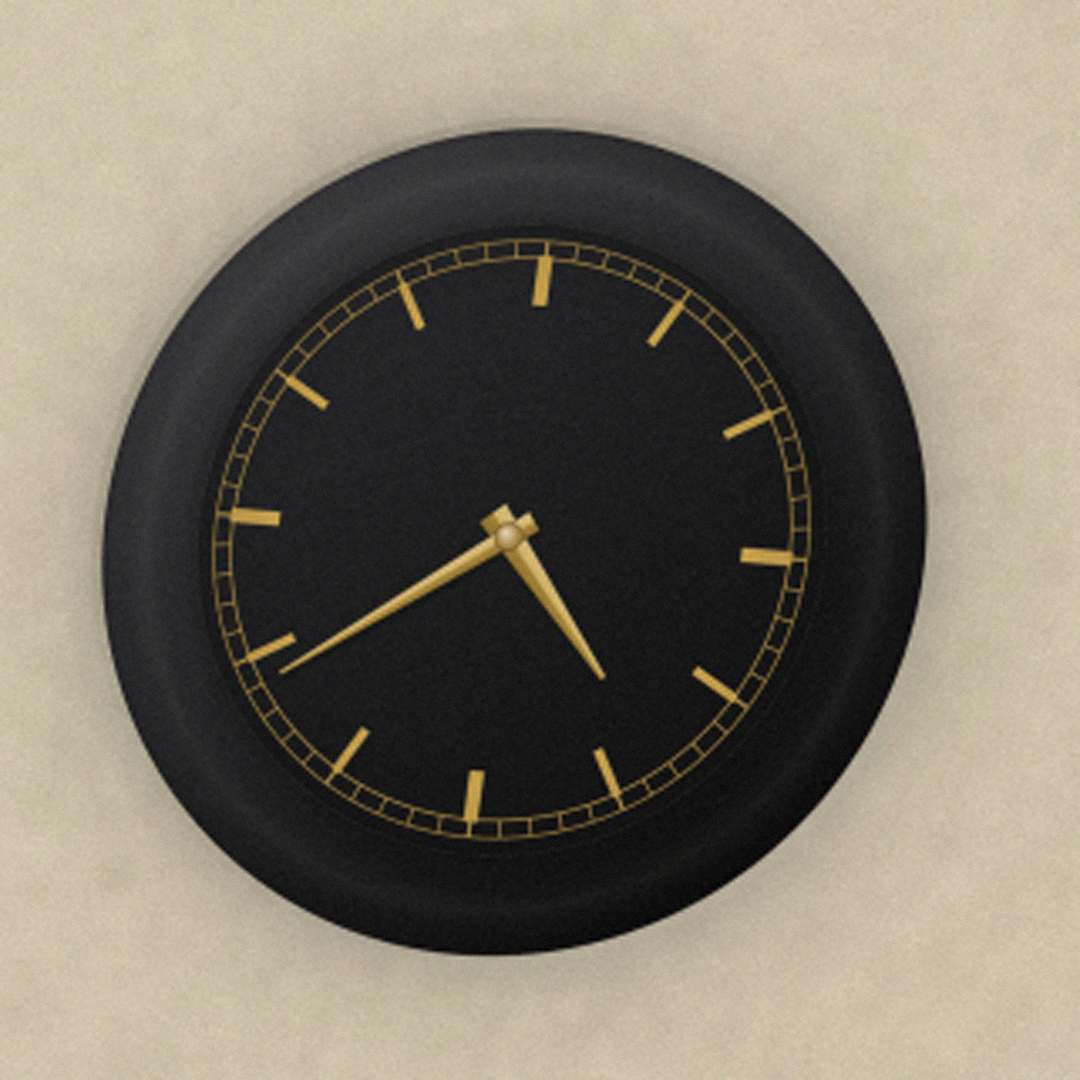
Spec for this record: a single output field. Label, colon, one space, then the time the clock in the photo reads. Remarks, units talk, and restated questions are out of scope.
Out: 4:39
